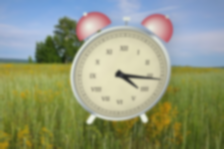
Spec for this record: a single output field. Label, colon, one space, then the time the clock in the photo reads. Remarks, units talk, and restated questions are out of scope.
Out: 4:16
